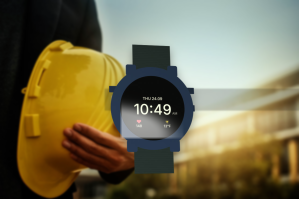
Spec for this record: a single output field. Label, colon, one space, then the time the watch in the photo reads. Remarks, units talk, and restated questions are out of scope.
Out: 10:49
